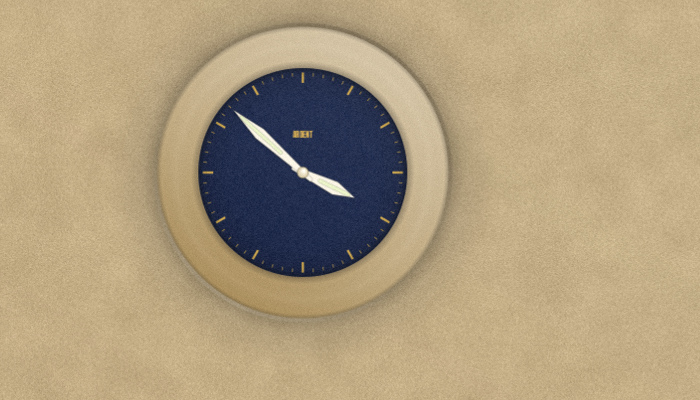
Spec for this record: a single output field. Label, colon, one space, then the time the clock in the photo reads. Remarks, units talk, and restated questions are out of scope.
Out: 3:52
